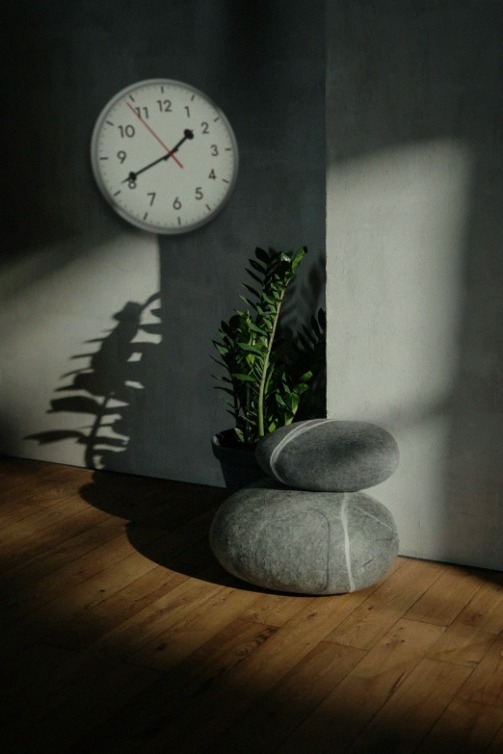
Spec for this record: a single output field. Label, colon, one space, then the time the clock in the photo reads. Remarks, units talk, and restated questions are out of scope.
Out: 1:40:54
